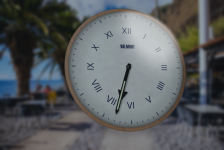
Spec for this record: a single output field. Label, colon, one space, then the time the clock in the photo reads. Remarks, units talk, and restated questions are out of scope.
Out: 6:33
